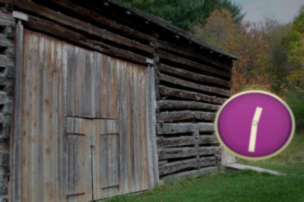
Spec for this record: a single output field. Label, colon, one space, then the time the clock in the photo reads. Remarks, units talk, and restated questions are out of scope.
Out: 12:31
